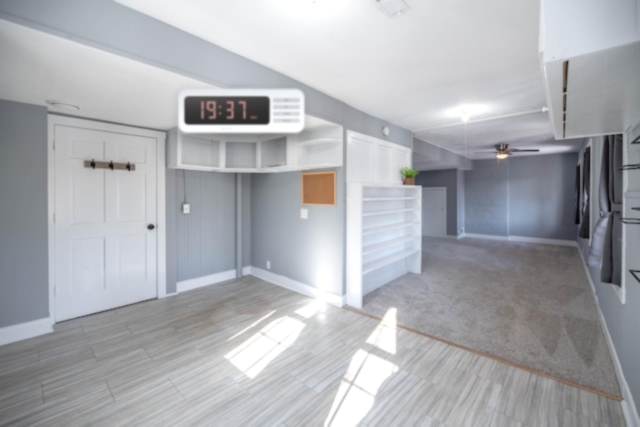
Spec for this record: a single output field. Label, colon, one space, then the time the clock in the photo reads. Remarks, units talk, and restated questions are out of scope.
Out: 19:37
